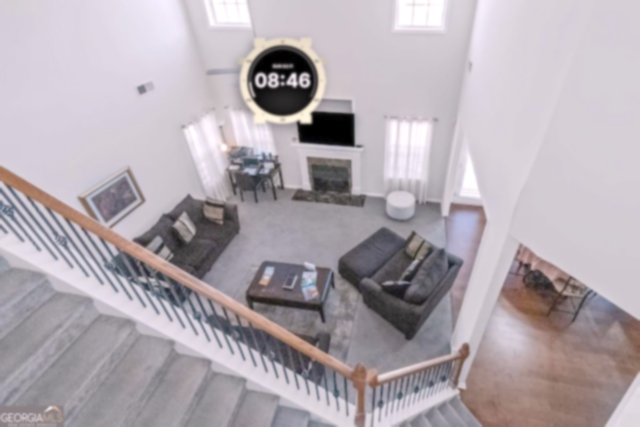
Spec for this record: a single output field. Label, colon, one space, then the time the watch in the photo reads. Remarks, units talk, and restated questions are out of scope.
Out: 8:46
